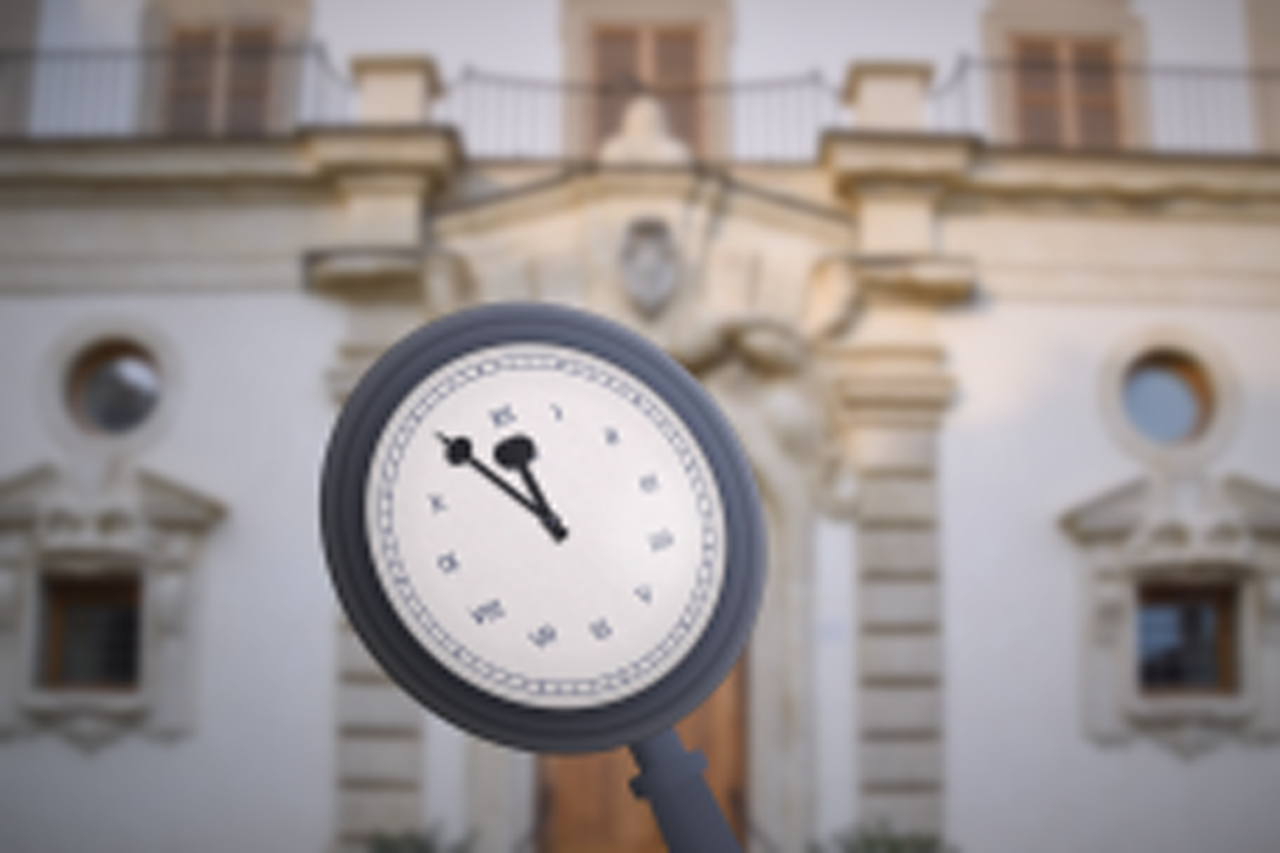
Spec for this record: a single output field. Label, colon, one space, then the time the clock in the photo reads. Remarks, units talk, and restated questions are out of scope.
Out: 11:55
